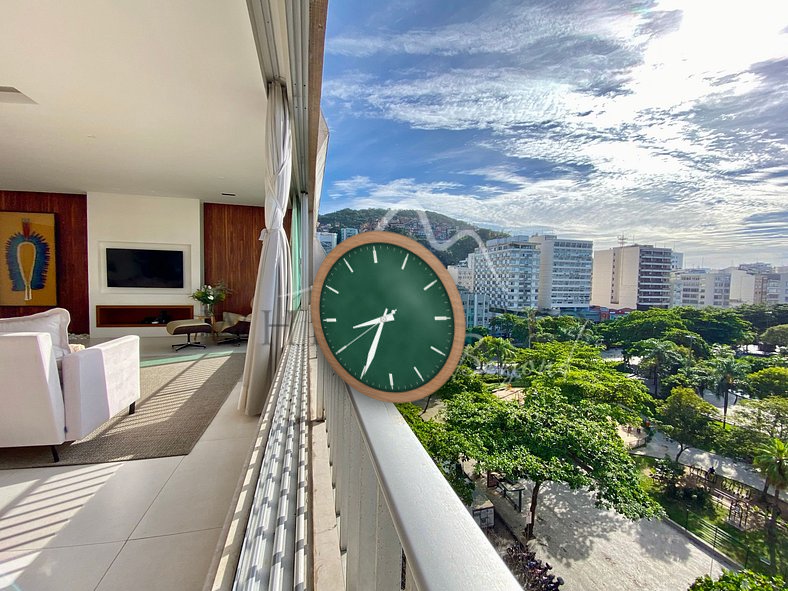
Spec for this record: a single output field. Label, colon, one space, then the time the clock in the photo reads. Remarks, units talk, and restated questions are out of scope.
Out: 8:34:40
